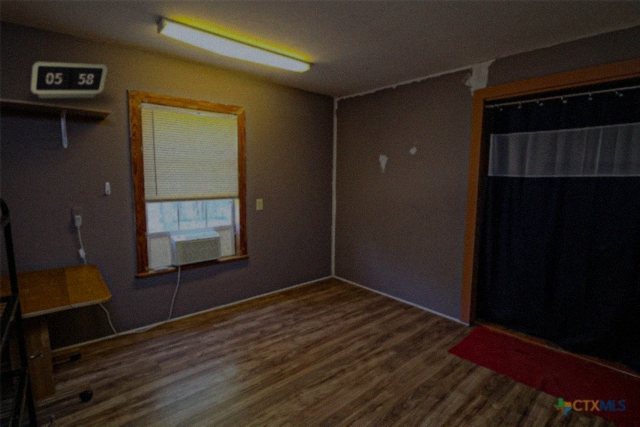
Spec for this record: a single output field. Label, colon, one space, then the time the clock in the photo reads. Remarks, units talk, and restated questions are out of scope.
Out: 5:58
